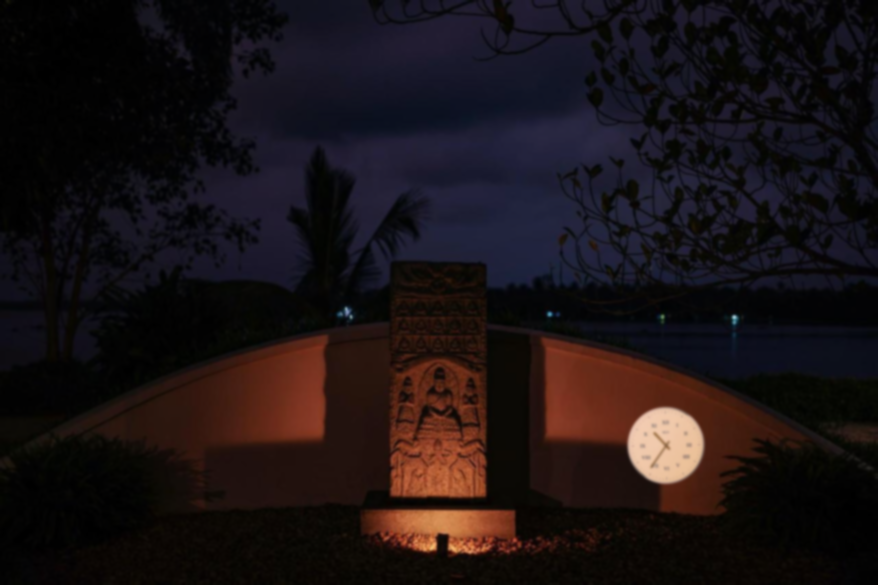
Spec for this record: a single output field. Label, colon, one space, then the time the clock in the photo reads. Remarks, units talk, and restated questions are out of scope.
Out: 10:36
